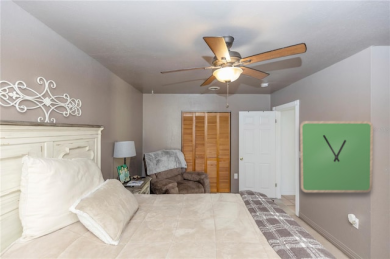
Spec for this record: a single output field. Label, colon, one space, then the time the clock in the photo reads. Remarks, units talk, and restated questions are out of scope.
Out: 12:55
